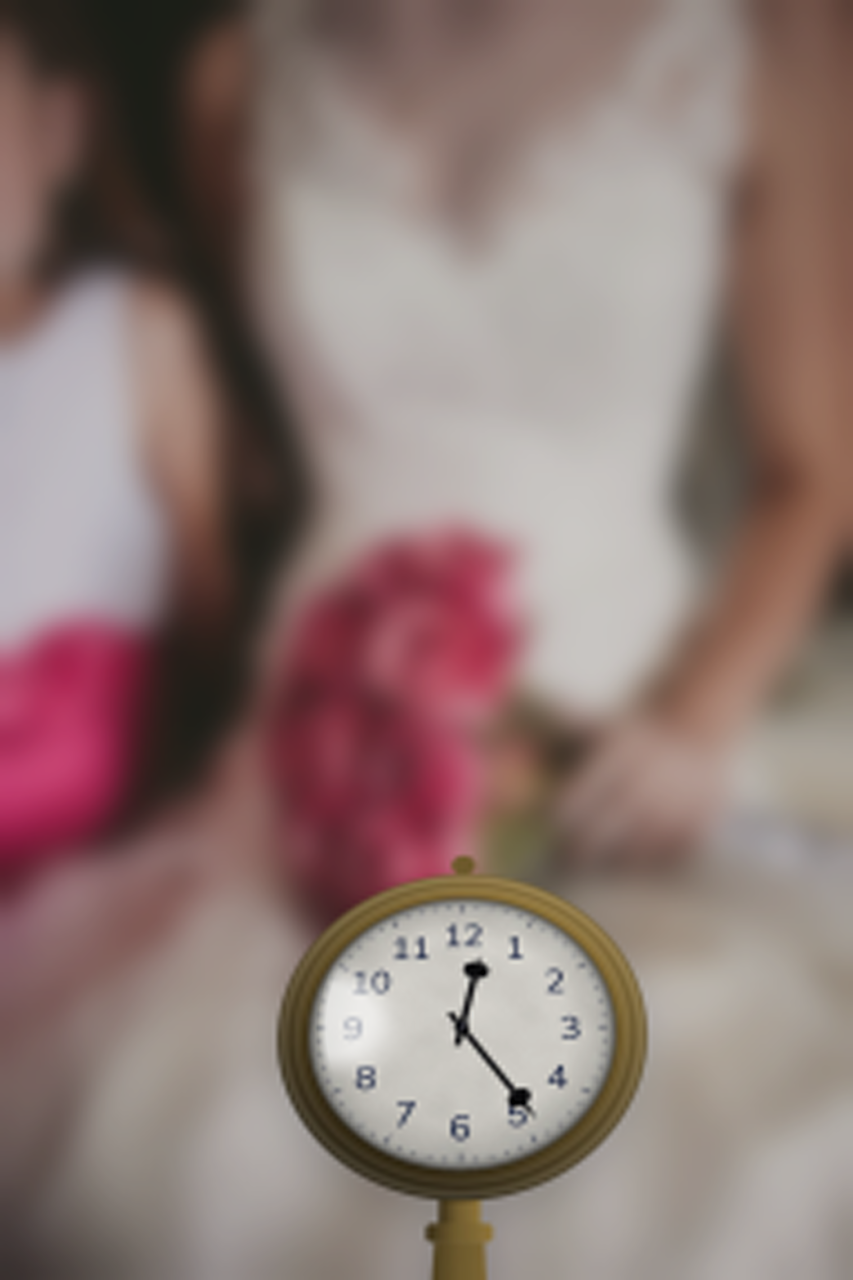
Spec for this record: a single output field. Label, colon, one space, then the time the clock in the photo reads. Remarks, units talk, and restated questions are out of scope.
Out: 12:24
